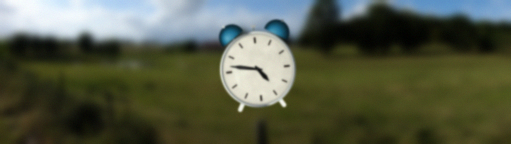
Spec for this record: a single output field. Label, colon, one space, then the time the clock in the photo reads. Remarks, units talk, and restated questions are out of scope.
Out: 4:47
